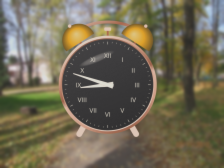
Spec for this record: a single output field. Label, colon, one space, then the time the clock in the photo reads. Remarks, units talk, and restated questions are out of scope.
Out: 8:48
